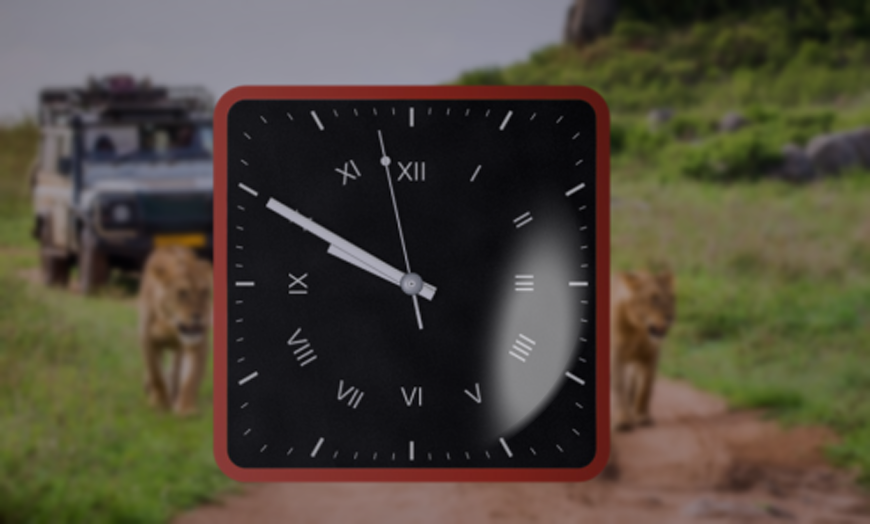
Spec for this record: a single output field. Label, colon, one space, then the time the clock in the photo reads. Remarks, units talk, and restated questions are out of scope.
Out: 9:49:58
